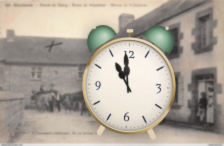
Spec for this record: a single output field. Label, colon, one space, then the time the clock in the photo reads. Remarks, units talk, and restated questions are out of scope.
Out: 10:59
